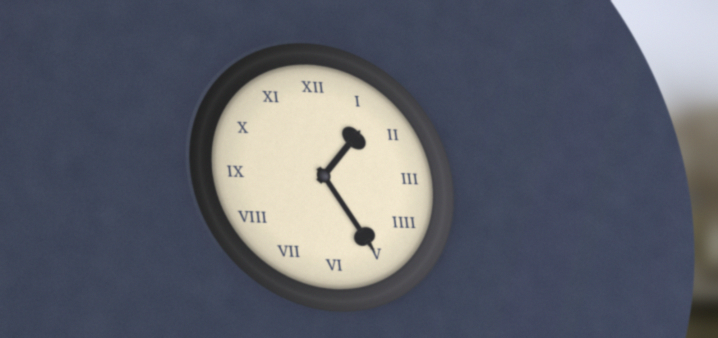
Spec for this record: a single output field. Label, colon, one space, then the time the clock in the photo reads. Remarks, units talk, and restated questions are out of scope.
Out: 1:25
